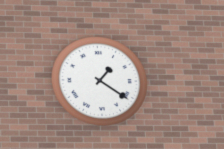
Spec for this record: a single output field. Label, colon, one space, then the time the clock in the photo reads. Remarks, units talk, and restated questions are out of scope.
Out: 1:21
